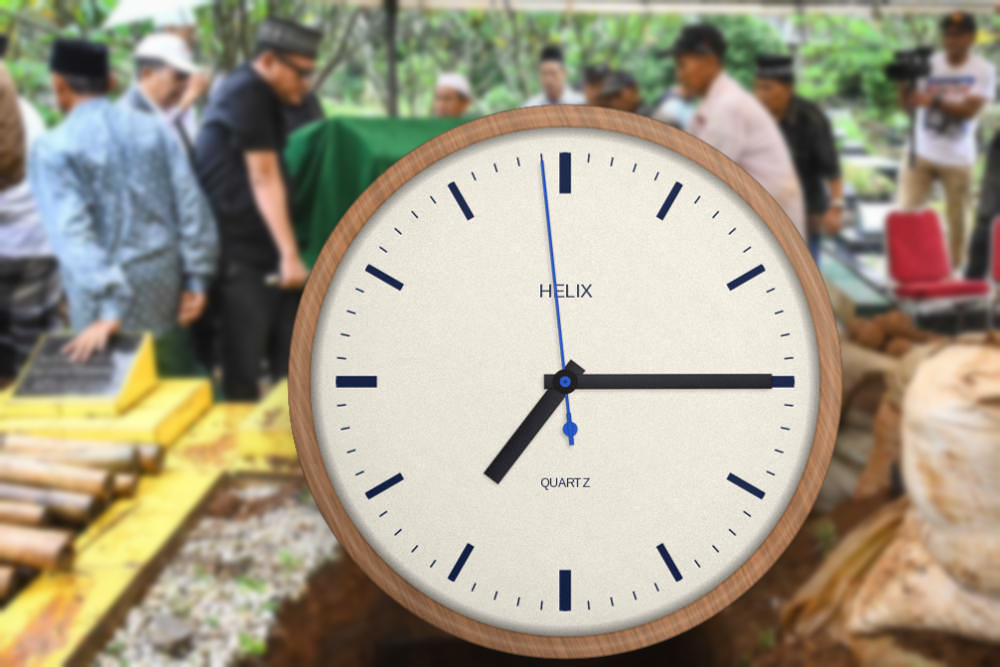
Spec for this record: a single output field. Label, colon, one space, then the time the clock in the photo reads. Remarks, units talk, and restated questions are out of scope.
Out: 7:14:59
